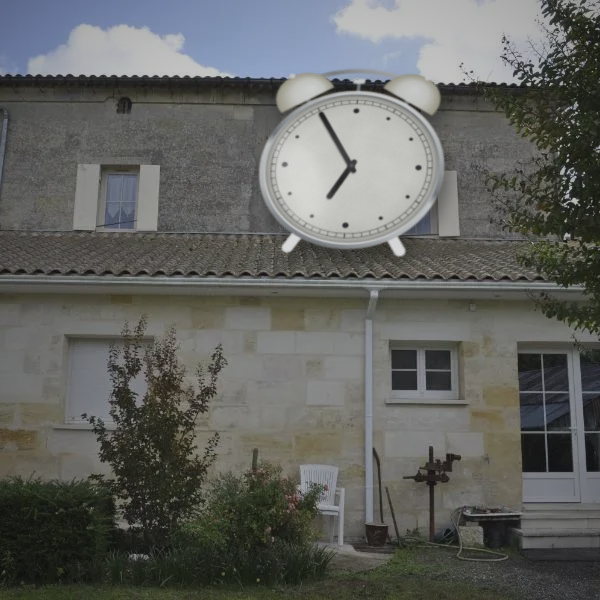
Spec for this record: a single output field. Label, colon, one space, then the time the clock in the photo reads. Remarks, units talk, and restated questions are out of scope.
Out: 6:55
